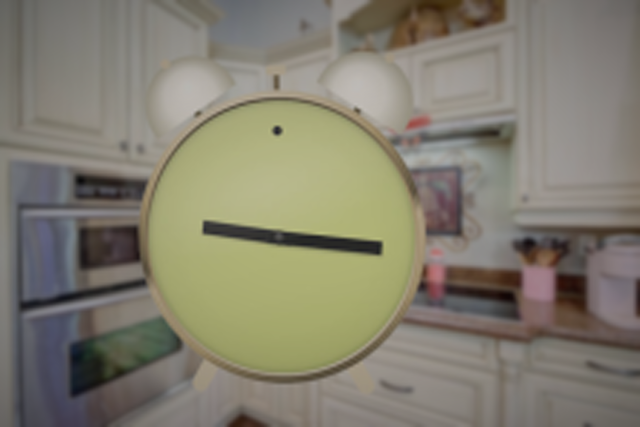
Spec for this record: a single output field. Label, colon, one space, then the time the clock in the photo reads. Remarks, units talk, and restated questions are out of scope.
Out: 9:16
